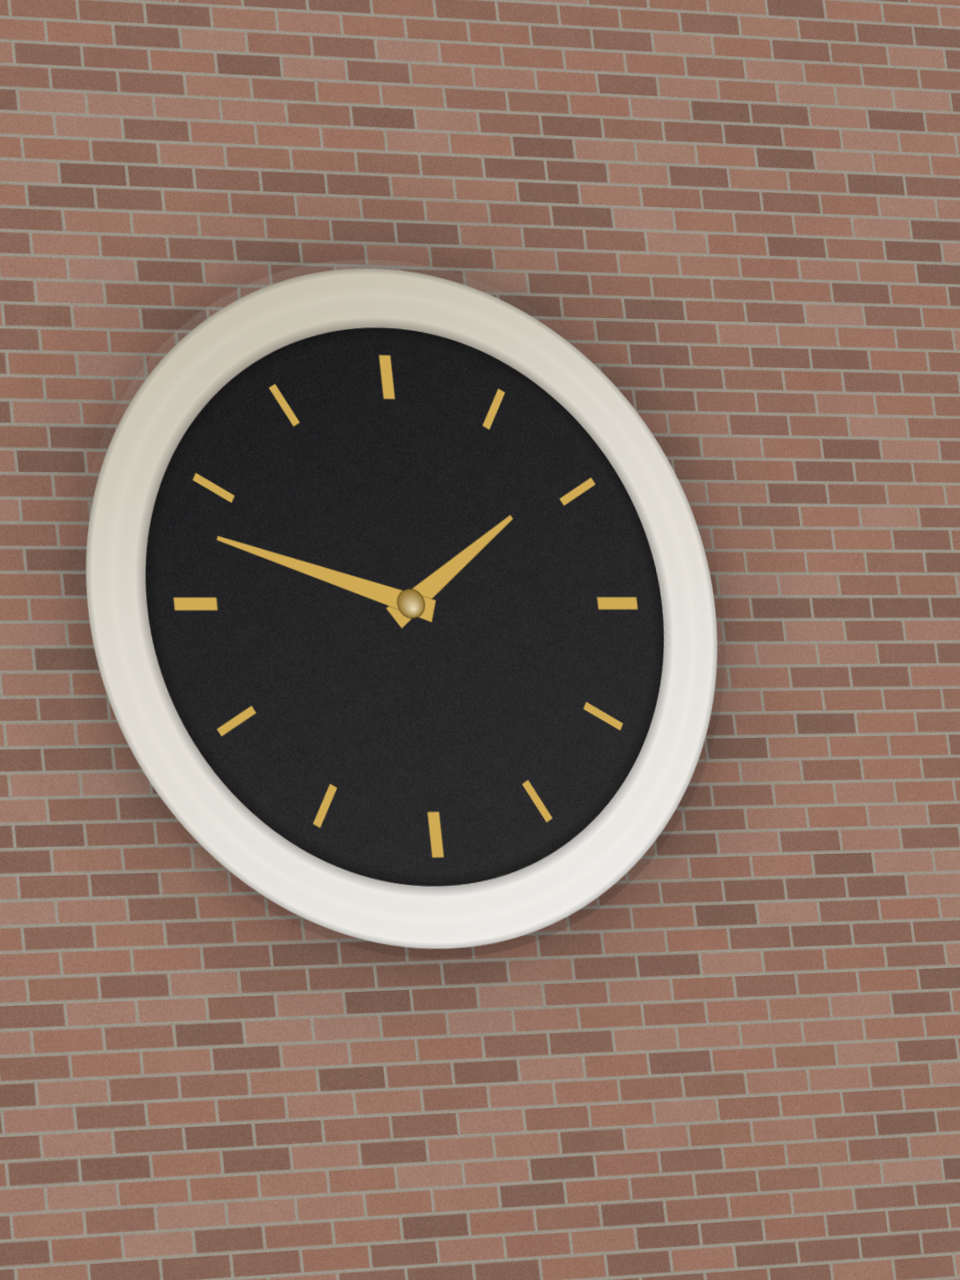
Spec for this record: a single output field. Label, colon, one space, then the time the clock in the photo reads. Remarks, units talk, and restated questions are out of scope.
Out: 1:48
